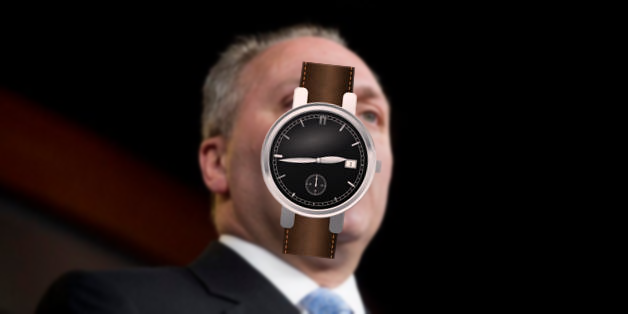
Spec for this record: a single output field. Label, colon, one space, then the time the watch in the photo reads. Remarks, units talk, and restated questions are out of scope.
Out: 2:44
